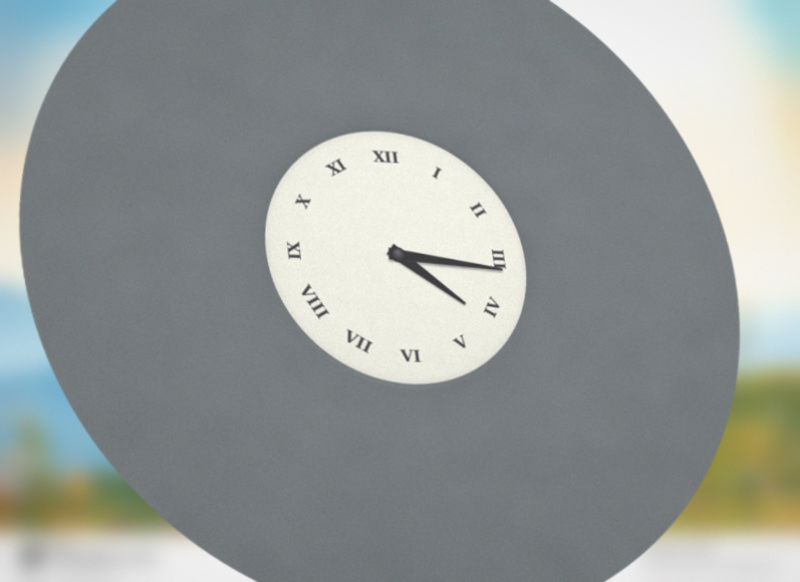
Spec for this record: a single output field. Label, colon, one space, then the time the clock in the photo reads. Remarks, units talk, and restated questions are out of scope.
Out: 4:16
